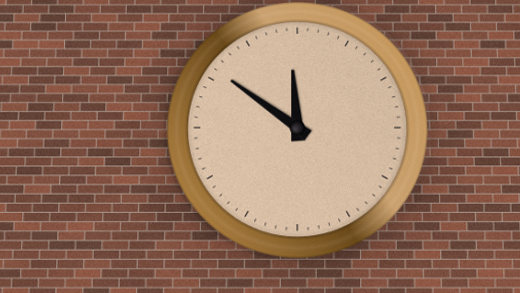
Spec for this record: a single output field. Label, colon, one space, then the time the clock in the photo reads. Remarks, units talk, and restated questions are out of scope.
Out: 11:51
